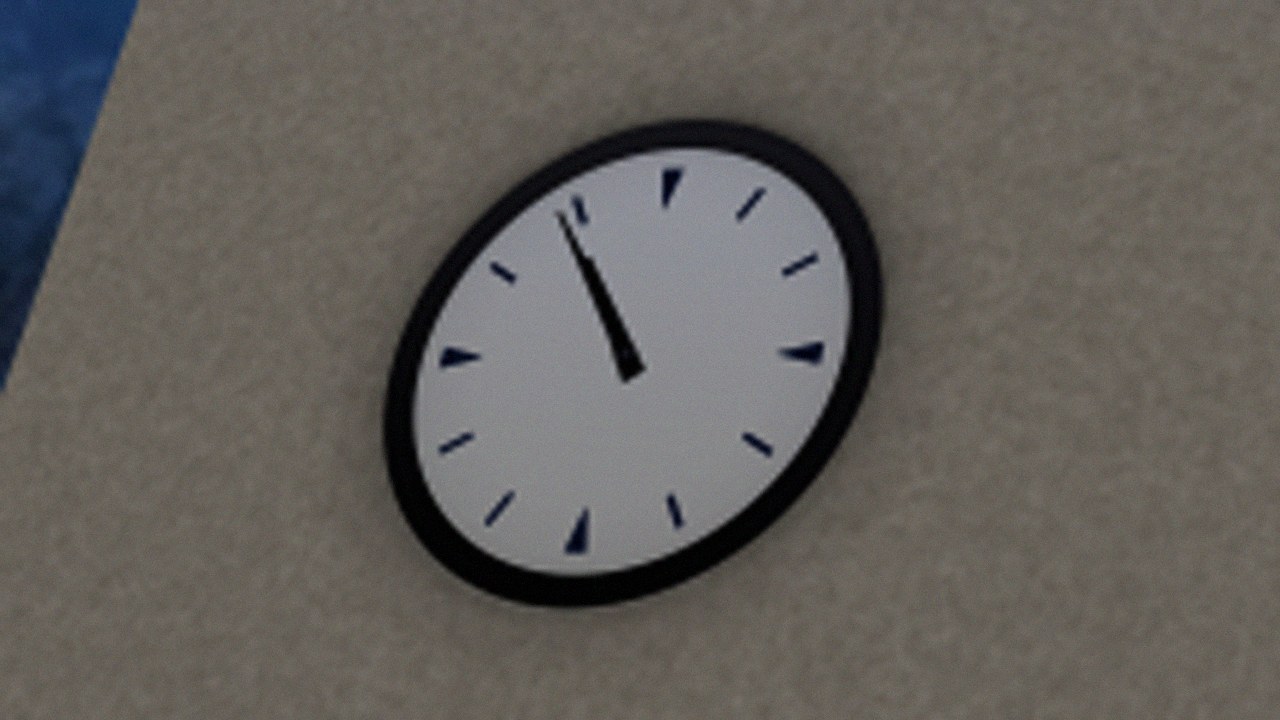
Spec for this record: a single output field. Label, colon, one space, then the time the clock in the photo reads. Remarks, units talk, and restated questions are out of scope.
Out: 10:54
